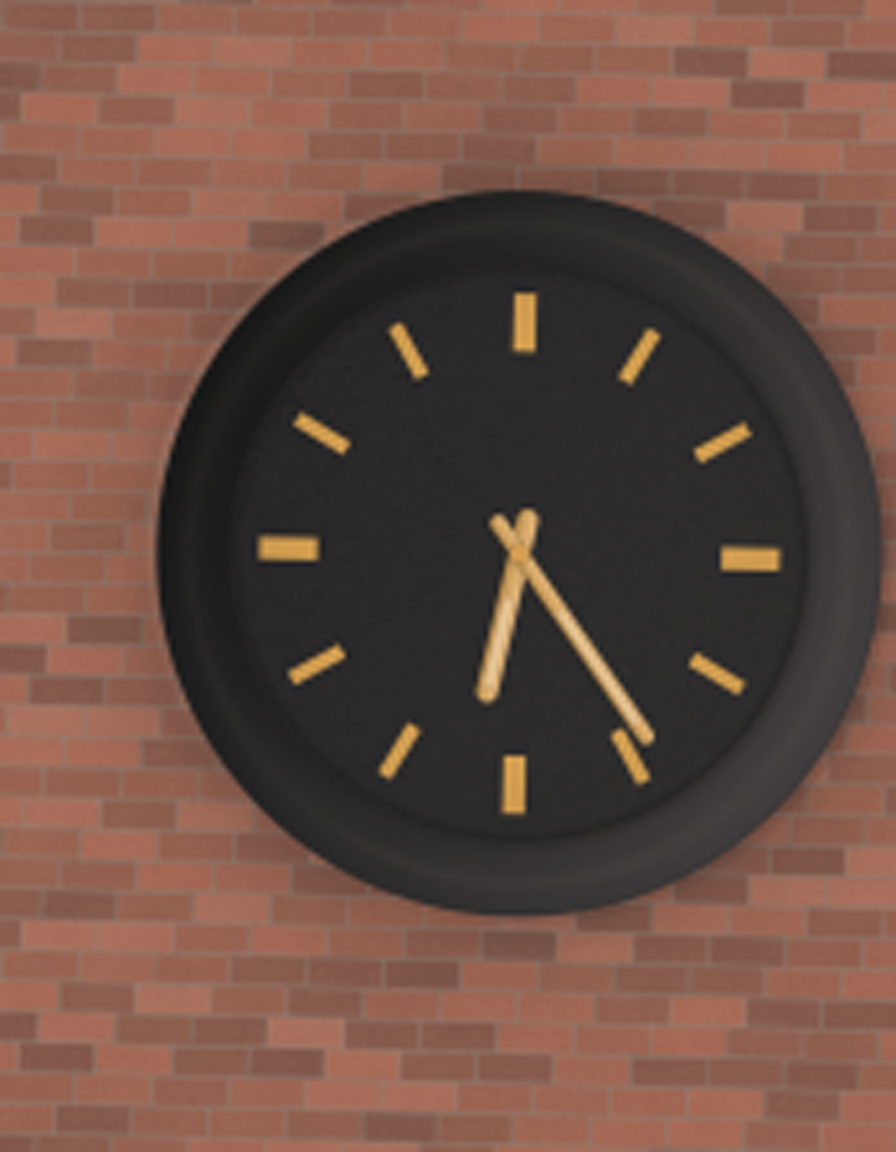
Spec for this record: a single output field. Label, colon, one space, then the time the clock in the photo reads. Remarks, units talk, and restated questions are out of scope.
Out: 6:24
